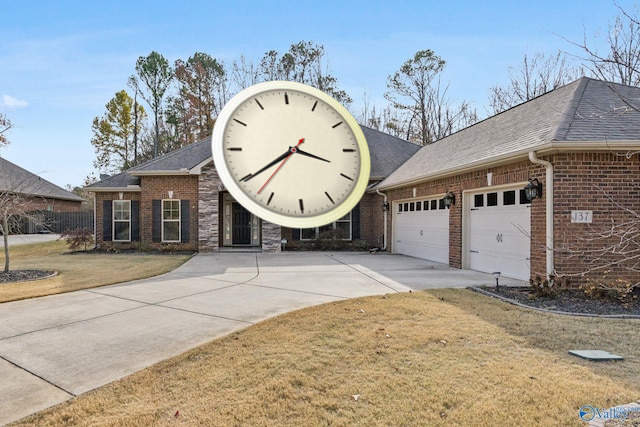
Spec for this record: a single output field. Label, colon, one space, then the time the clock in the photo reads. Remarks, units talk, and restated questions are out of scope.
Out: 3:39:37
